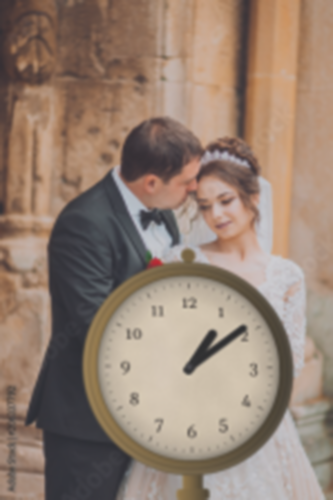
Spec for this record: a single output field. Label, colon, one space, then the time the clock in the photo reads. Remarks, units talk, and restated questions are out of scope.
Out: 1:09
